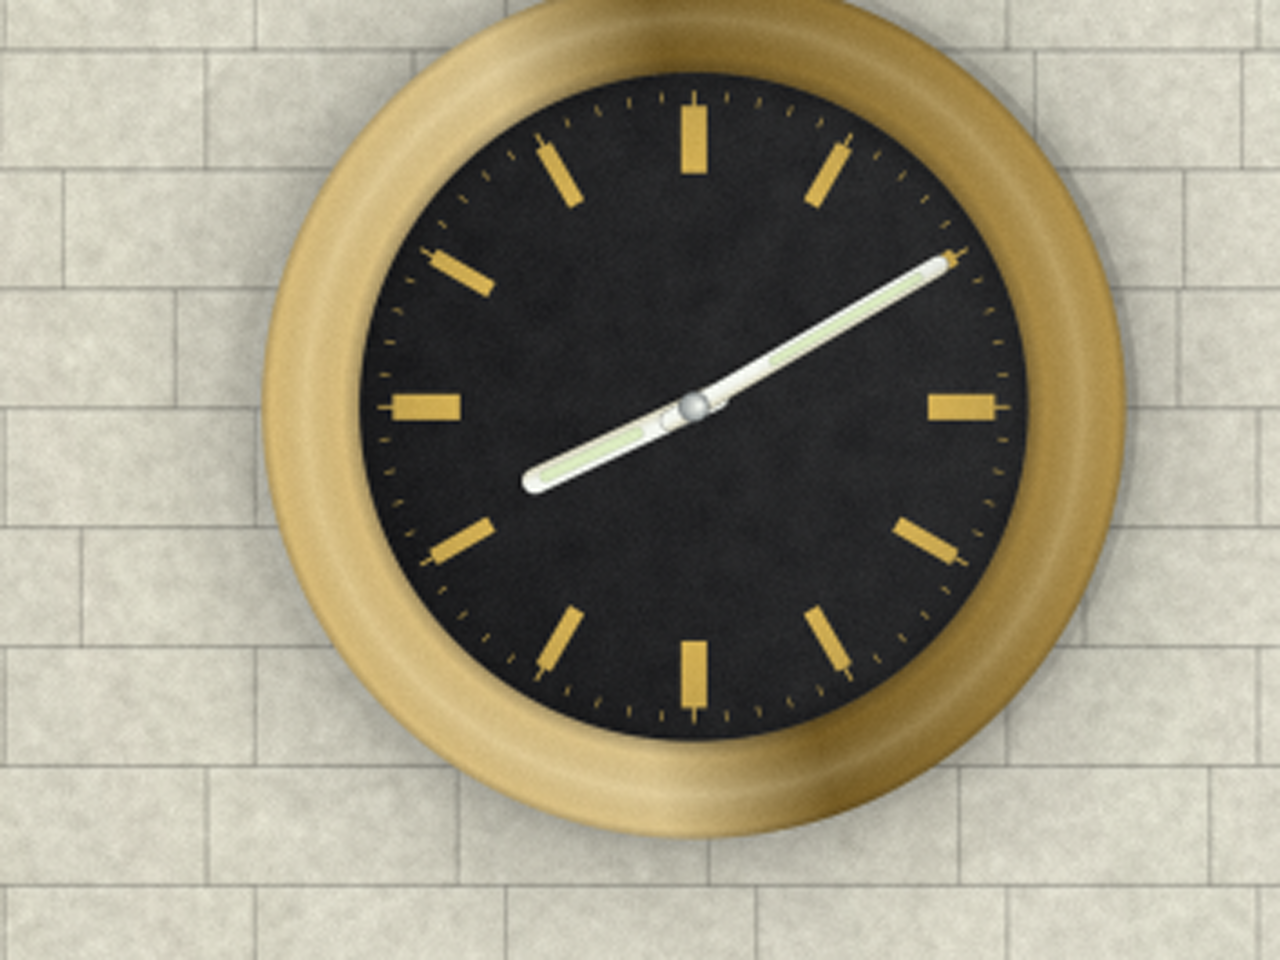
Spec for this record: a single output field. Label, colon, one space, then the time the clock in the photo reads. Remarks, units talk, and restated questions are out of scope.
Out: 8:10
